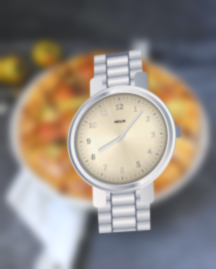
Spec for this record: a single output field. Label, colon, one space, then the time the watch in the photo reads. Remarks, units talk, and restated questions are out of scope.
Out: 8:07
